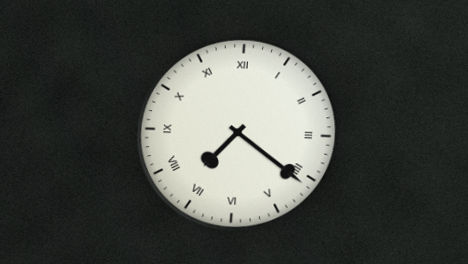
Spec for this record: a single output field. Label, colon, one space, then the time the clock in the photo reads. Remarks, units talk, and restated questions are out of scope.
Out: 7:21
